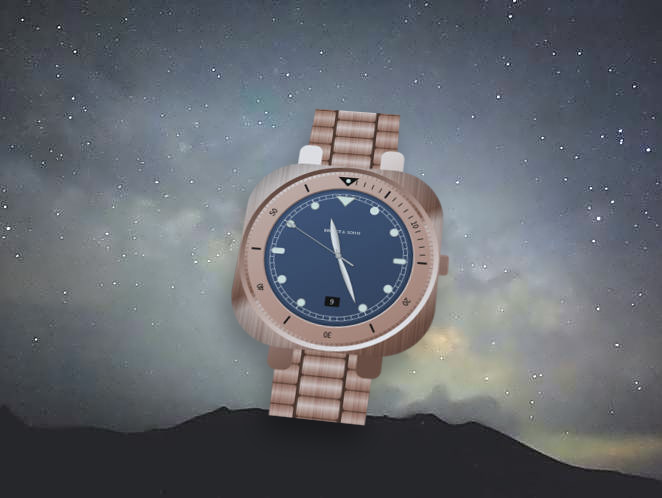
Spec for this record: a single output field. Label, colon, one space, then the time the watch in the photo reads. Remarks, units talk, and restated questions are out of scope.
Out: 11:25:50
